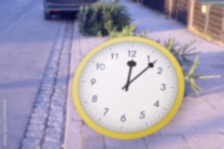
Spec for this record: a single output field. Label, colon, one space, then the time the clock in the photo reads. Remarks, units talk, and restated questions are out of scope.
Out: 12:07
